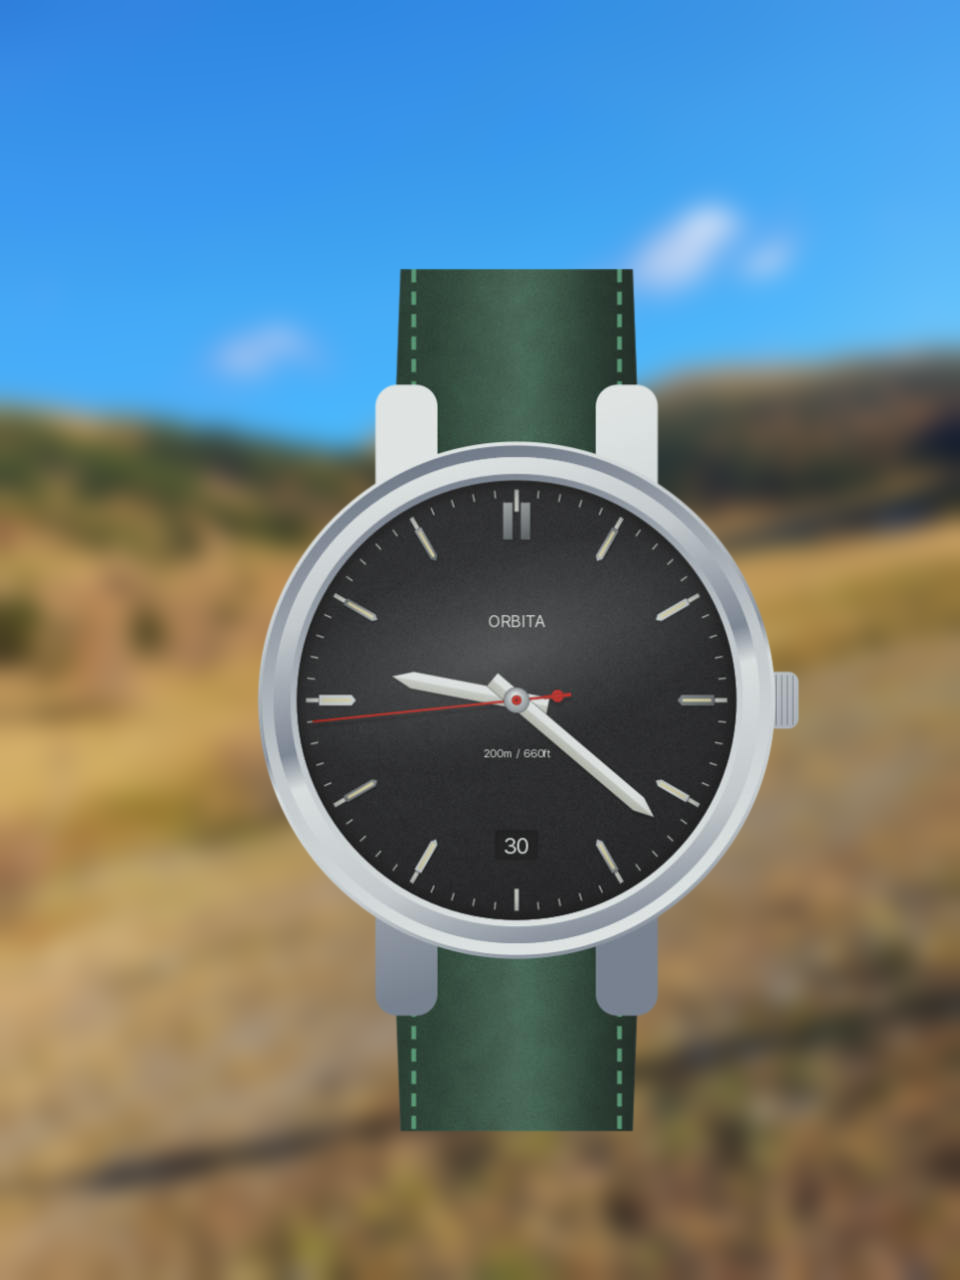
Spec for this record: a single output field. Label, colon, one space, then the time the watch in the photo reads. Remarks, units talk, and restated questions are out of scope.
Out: 9:21:44
